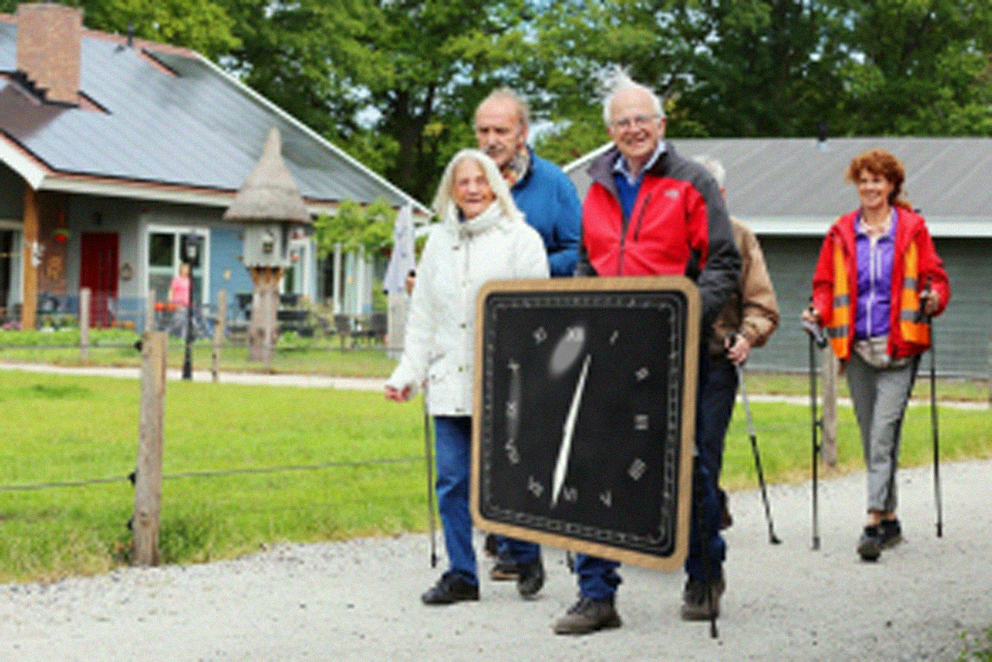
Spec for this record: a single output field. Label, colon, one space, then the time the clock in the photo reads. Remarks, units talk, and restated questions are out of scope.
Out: 12:32
